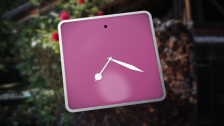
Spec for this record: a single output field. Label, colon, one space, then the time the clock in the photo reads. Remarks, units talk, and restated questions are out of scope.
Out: 7:20
